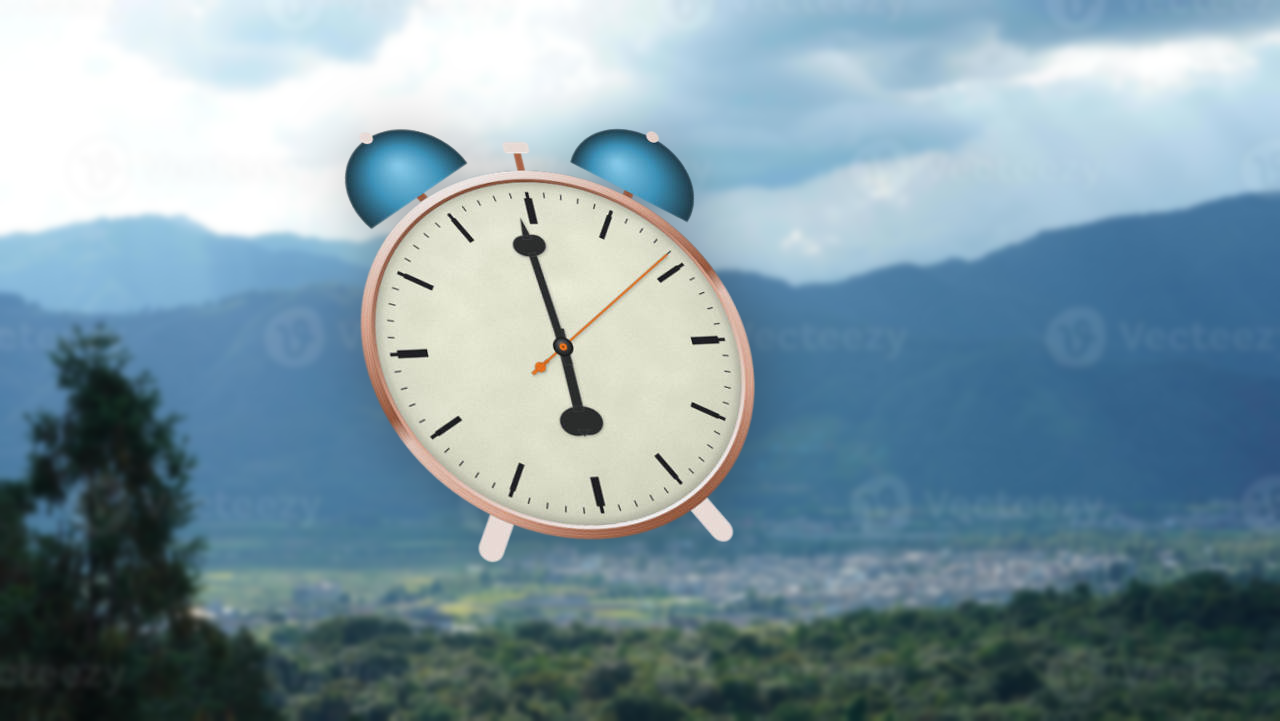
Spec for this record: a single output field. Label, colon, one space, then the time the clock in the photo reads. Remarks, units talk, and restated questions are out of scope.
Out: 5:59:09
